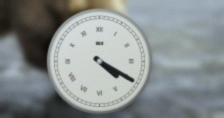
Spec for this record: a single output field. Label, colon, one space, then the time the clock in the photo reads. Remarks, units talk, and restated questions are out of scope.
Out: 4:20
